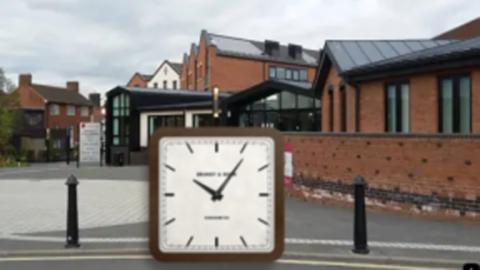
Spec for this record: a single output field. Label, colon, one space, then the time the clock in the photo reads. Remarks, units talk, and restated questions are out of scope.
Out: 10:06
